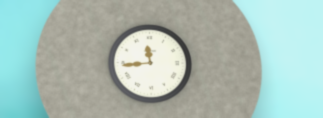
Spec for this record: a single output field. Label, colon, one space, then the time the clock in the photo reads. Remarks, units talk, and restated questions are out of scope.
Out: 11:44
